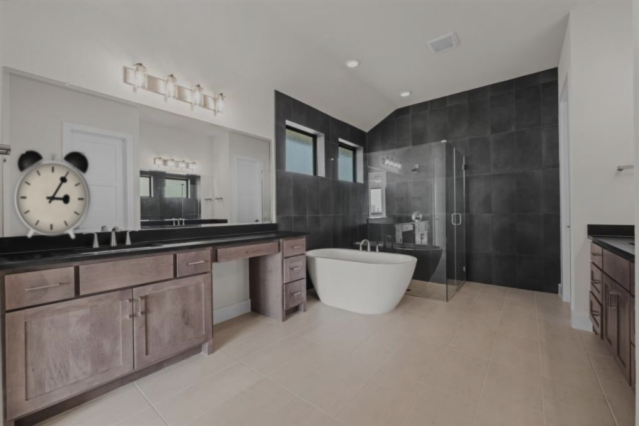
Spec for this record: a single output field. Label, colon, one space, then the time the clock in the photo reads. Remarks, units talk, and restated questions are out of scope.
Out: 3:05
